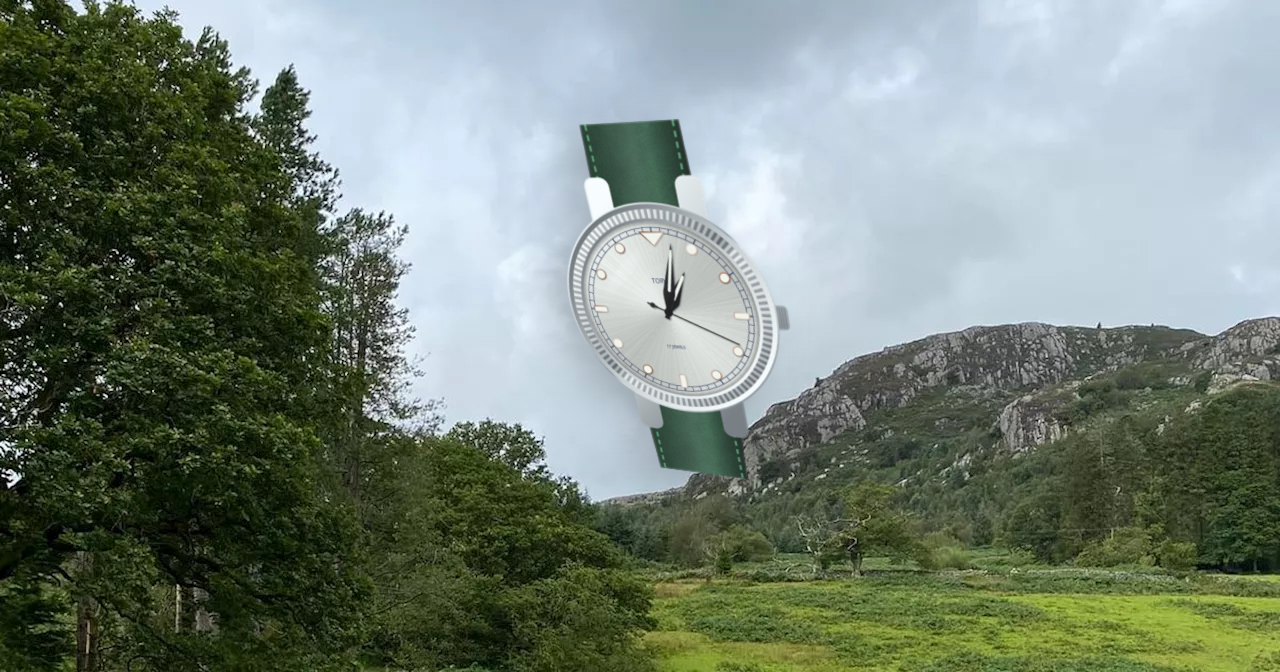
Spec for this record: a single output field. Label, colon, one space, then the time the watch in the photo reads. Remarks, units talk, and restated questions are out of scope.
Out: 1:02:19
